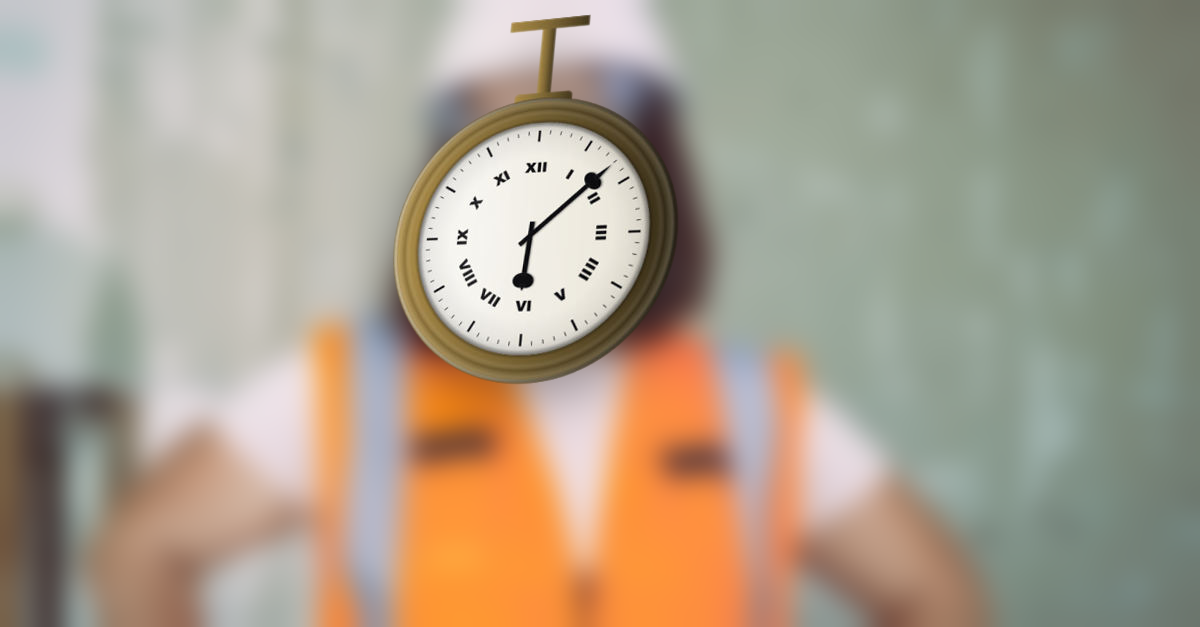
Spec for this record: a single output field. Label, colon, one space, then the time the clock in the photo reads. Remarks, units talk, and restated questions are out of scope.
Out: 6:08
